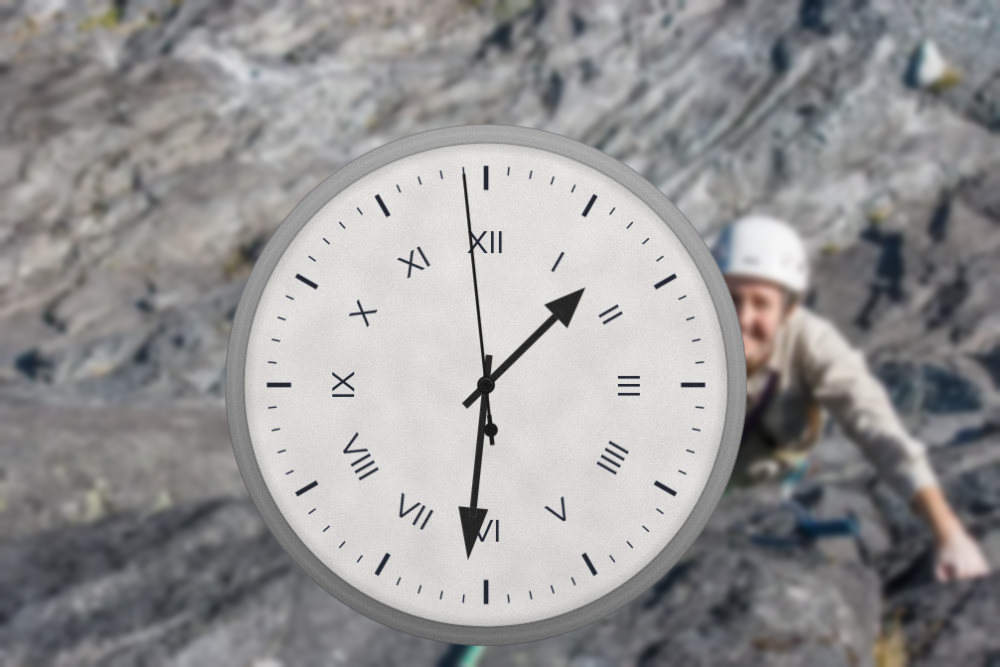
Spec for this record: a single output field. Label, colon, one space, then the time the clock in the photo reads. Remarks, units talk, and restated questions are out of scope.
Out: 1:30:59
